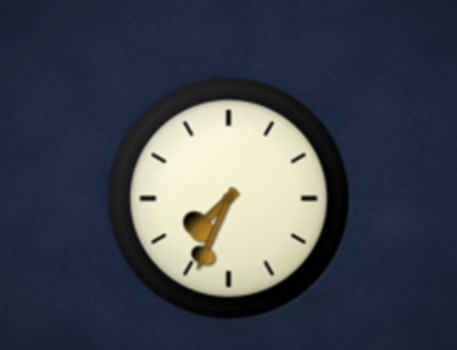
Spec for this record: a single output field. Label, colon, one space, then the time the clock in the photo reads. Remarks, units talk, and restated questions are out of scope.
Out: 7:34
